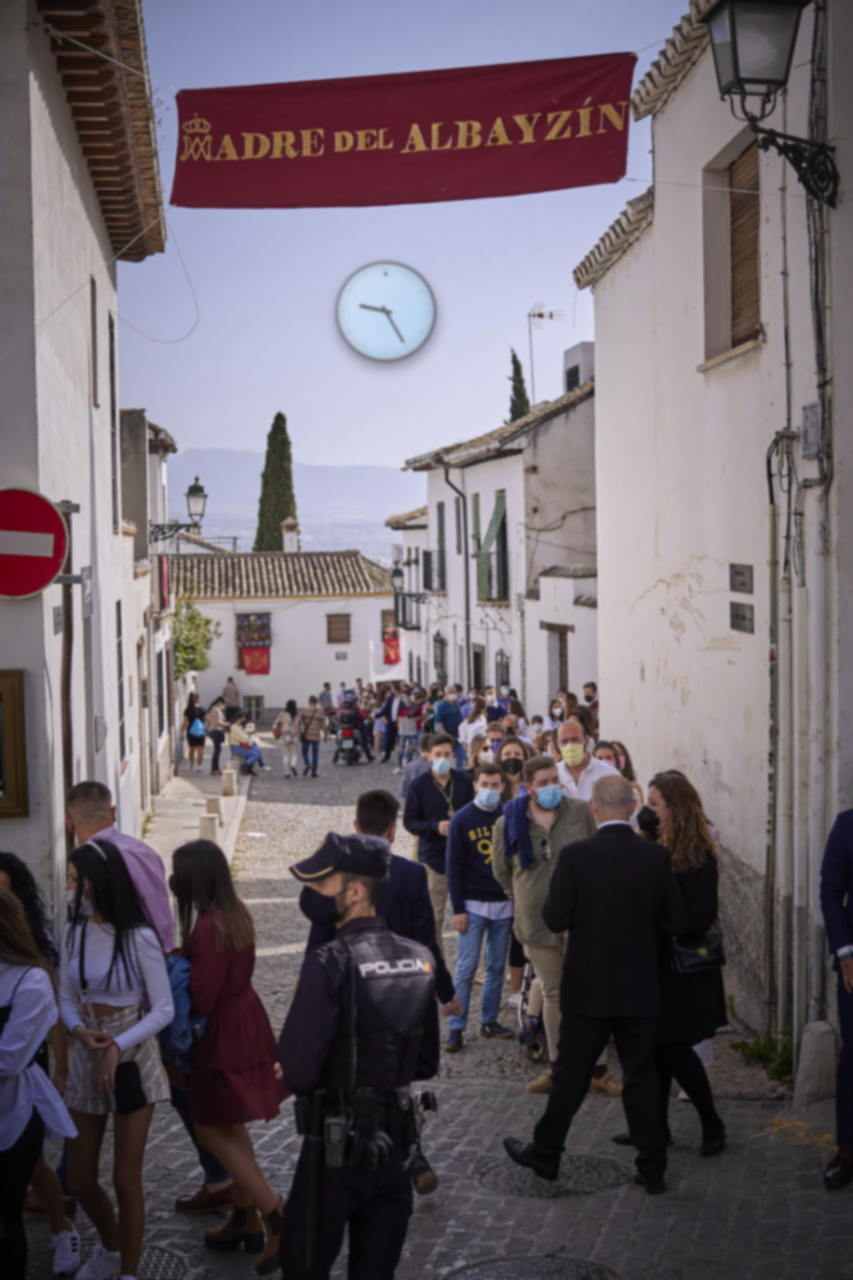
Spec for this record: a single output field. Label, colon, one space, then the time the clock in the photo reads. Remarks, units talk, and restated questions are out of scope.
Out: 9:25
